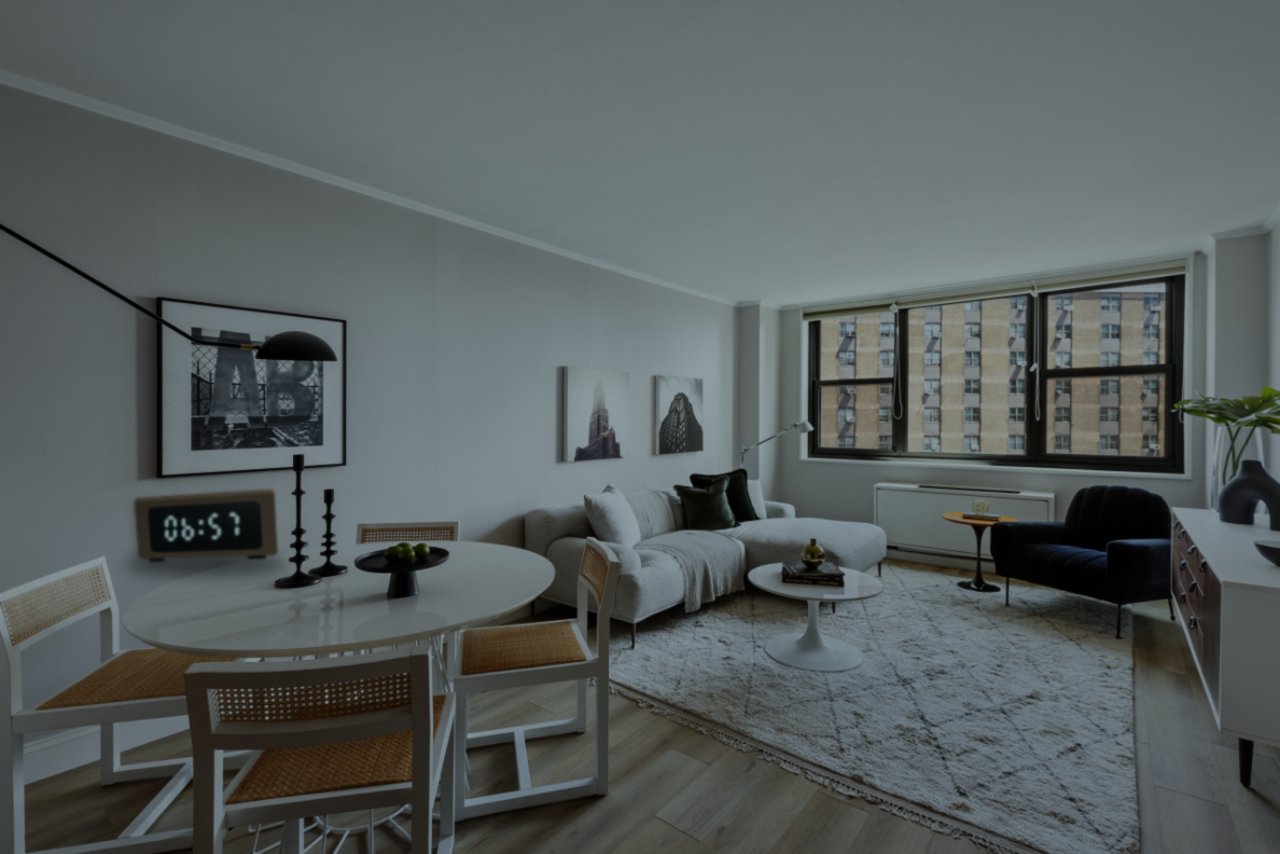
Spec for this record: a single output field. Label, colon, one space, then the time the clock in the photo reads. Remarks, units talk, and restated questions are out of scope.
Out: 6:57
